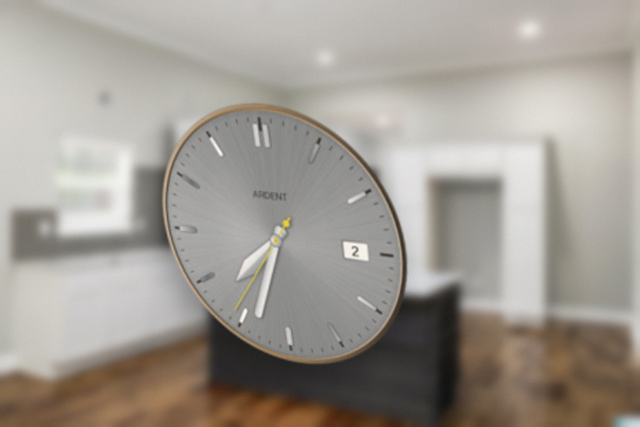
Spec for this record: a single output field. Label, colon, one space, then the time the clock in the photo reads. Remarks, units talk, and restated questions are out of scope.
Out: 7:33:36
